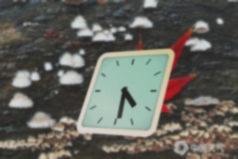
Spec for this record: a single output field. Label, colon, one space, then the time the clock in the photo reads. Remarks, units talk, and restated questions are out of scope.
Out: 4:29
